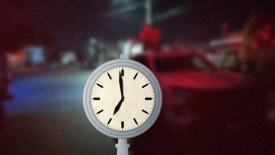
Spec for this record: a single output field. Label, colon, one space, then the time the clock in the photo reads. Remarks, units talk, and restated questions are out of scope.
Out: 6:59
